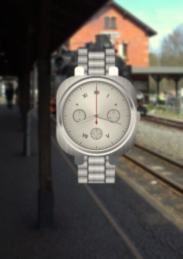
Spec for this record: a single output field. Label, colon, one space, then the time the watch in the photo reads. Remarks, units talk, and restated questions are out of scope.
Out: 8:18
